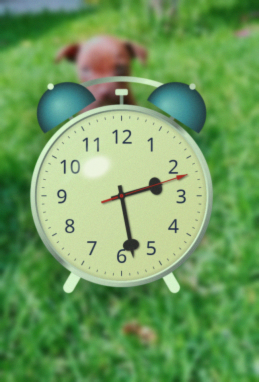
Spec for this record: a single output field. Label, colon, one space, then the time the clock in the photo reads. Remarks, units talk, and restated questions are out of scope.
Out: 2:28:12
